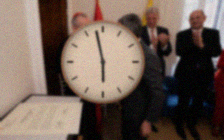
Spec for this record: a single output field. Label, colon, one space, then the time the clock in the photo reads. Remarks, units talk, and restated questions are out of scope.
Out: 5:58
